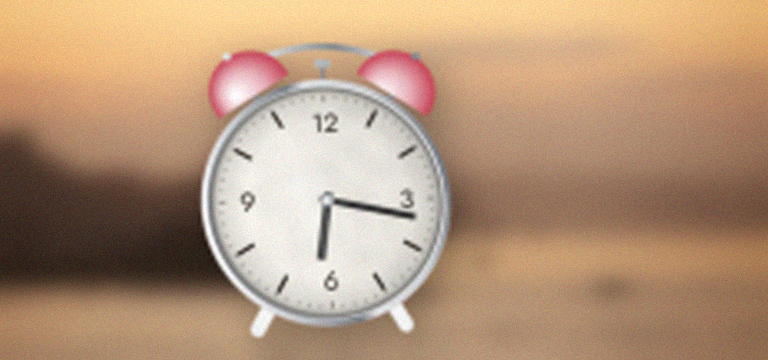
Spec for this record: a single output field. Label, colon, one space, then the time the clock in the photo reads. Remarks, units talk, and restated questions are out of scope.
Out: 6:17
